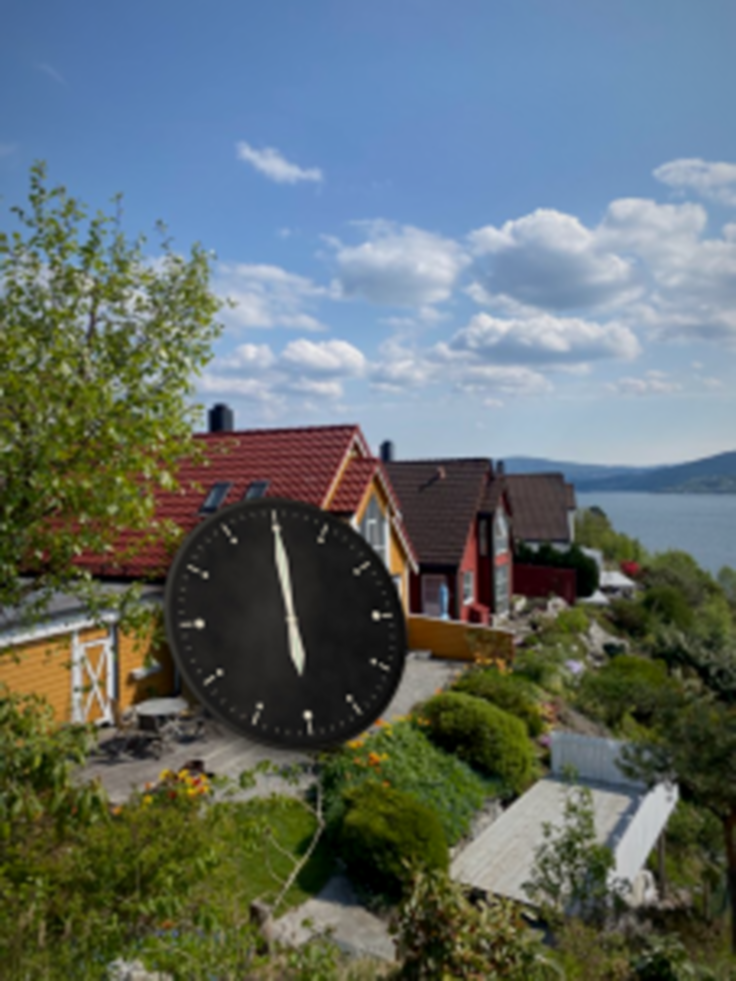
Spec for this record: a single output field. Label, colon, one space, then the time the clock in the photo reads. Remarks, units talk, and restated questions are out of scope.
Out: 6:00
